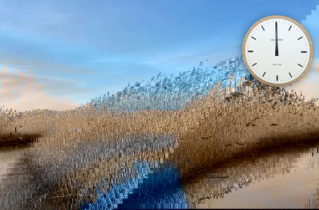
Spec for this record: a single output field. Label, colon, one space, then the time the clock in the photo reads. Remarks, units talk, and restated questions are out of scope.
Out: 12:00
